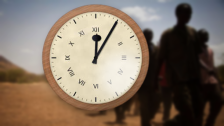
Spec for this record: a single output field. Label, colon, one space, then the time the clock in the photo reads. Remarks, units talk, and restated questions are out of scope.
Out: 12:05
